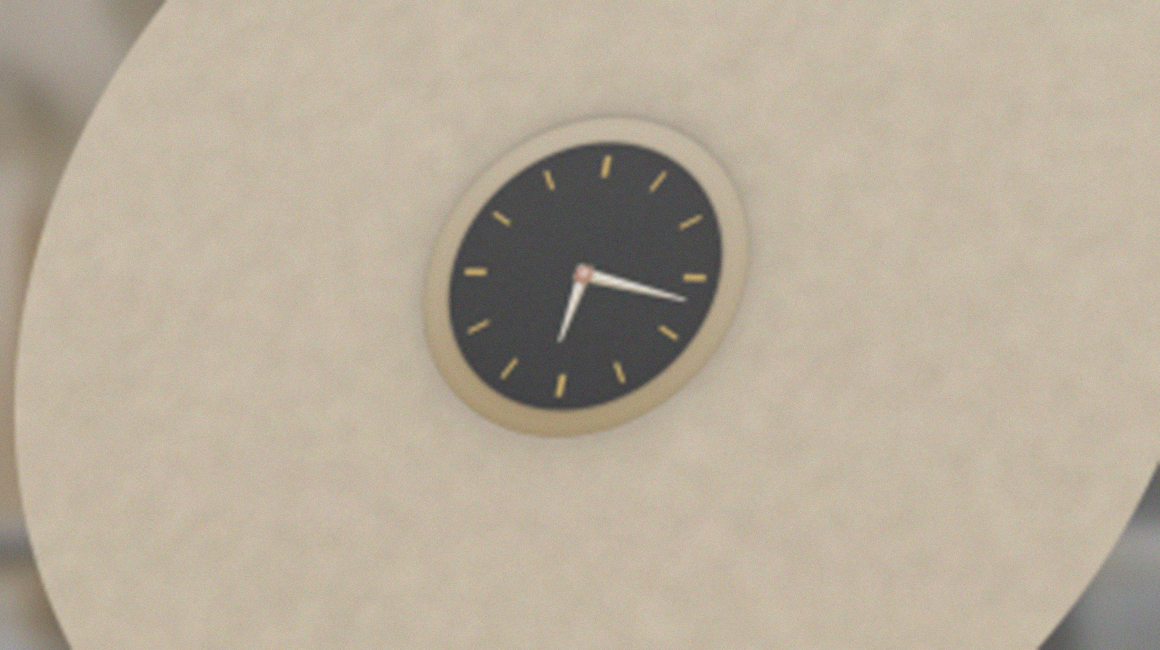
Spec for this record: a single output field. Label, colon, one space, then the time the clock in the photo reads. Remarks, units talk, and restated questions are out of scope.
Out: 6:17
